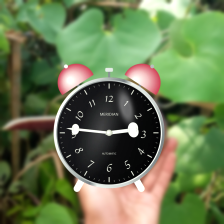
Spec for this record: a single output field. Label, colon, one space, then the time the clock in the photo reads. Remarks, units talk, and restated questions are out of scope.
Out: 2:46
